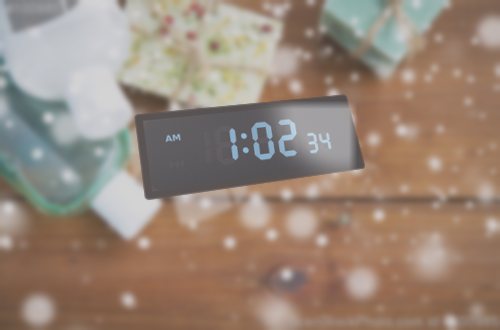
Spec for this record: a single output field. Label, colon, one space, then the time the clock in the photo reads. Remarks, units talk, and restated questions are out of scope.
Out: 1:02:34
